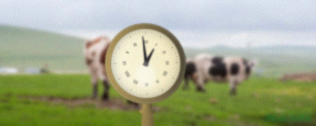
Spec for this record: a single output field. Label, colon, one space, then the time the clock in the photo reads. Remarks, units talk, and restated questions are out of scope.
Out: 12:59
